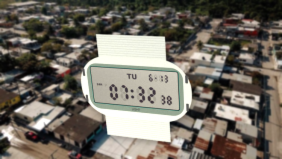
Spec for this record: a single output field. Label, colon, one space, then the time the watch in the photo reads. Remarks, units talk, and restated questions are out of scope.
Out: 7:32:38
